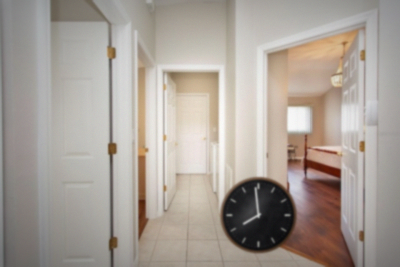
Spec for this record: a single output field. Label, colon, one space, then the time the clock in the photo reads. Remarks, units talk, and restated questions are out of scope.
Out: 7:59
